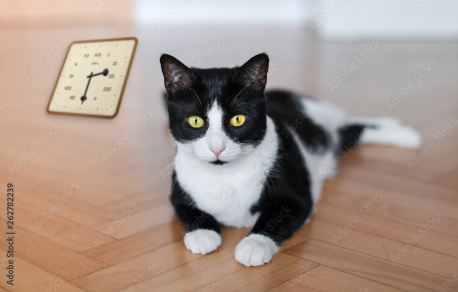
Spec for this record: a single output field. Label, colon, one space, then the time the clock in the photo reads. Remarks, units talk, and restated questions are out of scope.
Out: 2:30
